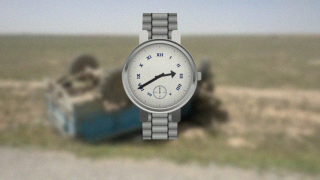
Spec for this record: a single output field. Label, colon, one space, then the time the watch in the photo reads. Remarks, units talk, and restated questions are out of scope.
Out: 2:40
